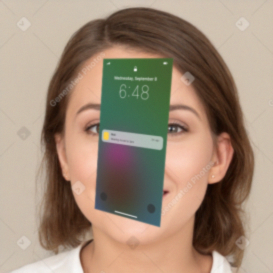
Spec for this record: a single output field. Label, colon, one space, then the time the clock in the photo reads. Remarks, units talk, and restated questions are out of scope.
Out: 6:48
